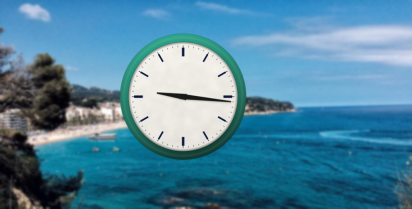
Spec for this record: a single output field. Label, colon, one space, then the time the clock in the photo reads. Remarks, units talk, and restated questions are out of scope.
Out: 9:16
